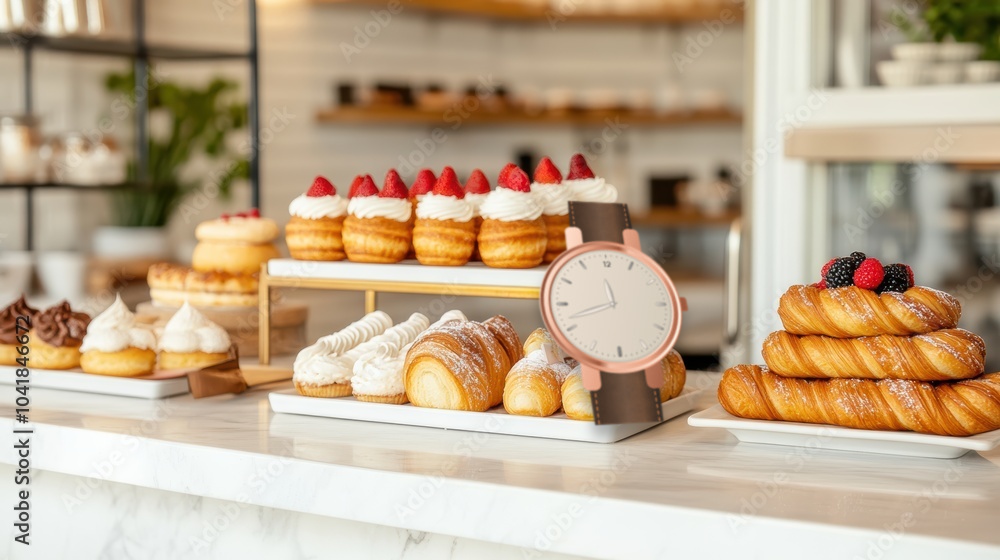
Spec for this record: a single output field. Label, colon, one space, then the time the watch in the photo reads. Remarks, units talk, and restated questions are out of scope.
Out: 11:42
